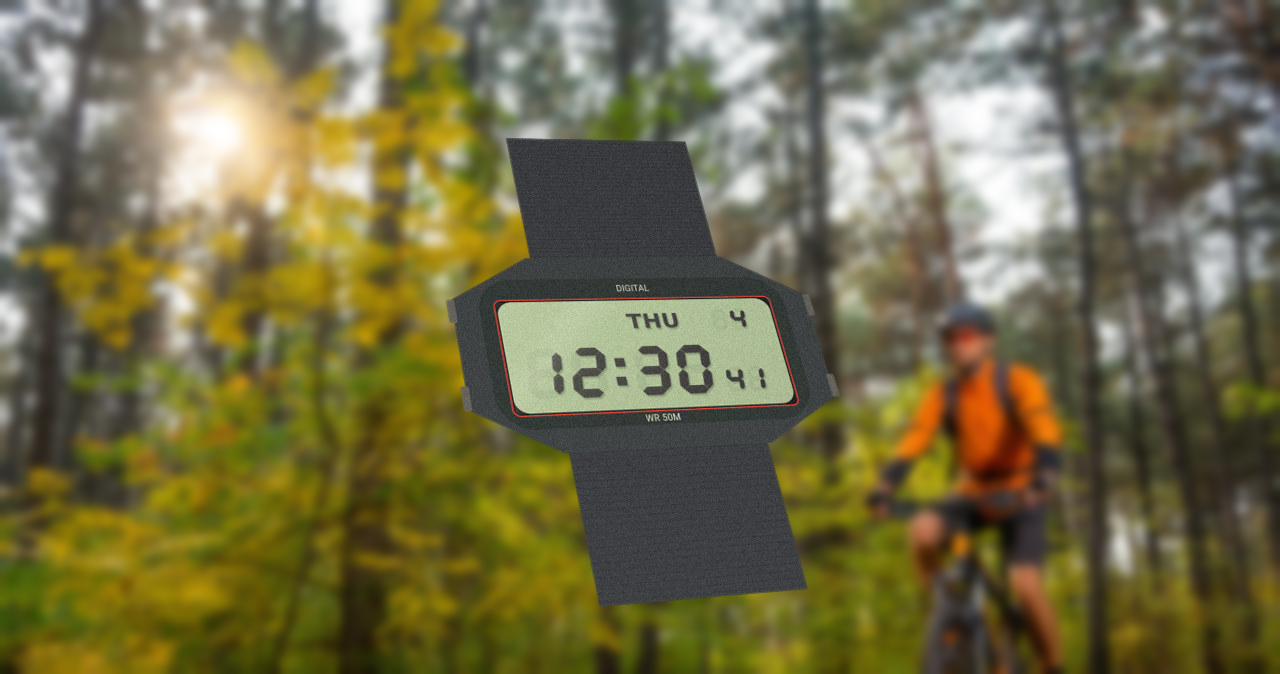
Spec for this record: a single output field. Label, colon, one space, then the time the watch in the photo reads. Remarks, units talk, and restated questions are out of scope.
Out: 12:30:41
